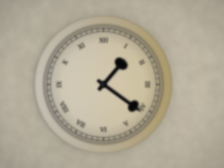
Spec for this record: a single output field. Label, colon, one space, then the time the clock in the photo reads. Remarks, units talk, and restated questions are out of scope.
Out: 1:21
